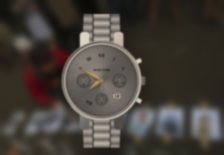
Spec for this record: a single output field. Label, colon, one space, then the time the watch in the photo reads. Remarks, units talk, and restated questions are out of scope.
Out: 7:50
